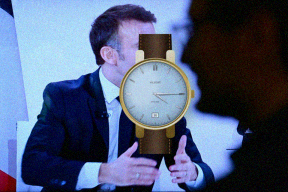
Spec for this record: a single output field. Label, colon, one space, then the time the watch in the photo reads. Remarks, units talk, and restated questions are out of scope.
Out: 4:15
